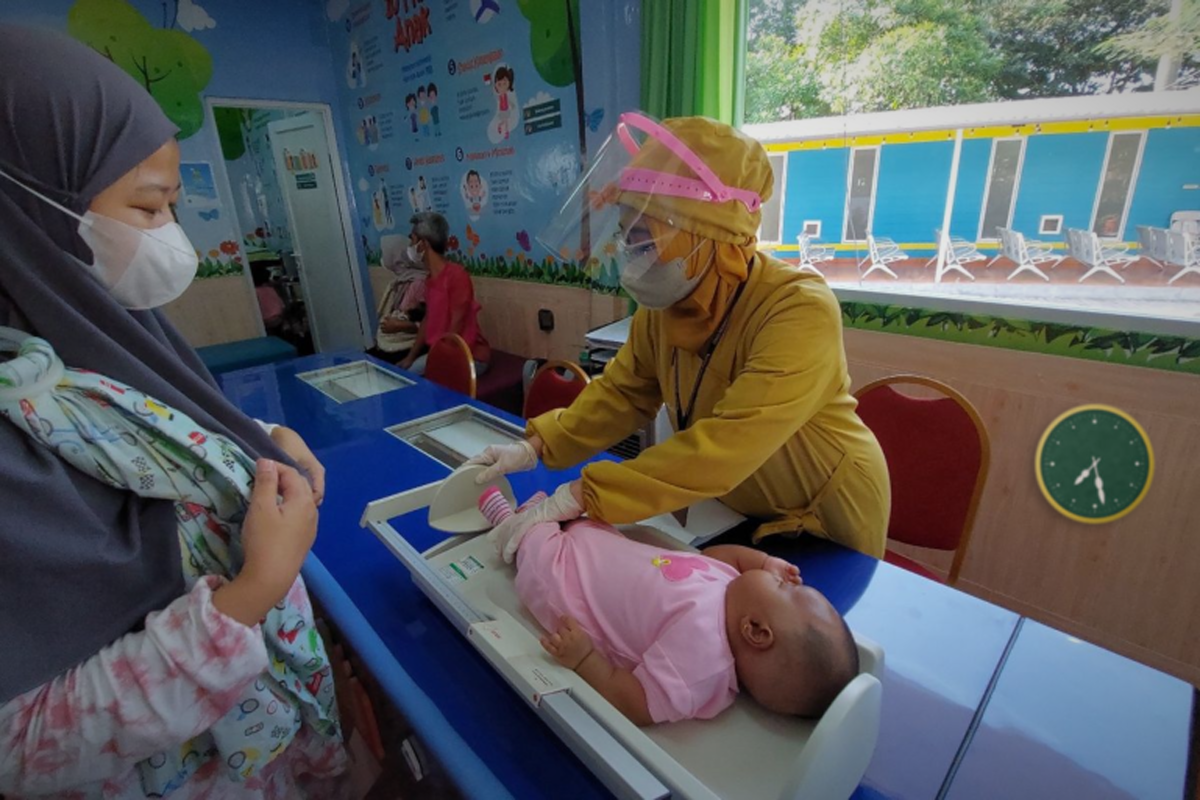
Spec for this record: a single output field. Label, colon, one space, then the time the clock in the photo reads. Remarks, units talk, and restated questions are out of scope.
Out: 7:28
